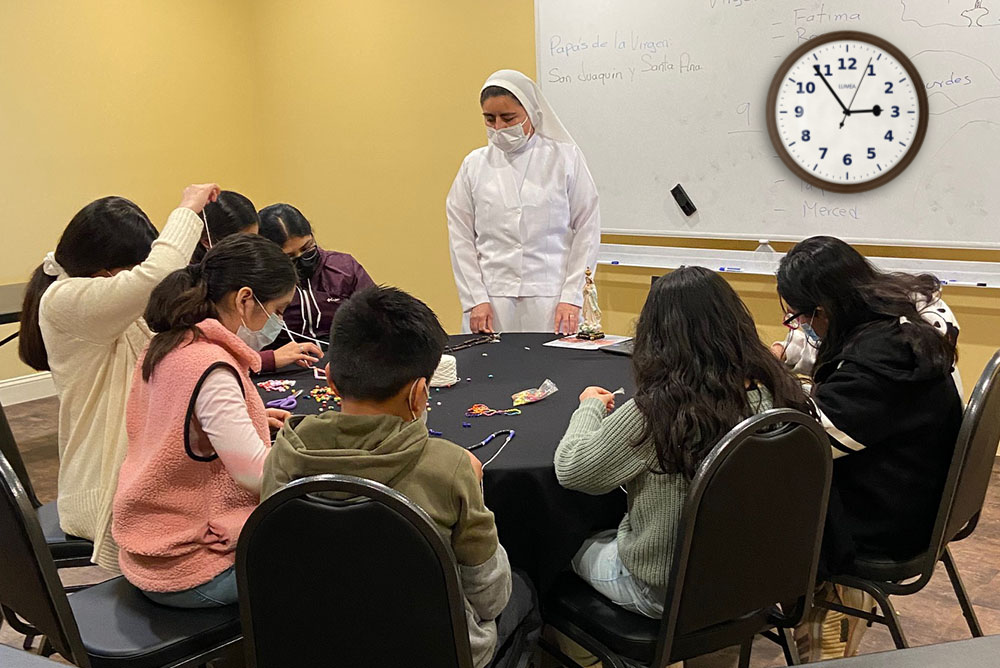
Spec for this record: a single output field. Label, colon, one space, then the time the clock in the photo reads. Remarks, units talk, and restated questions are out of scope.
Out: 2:54:04
